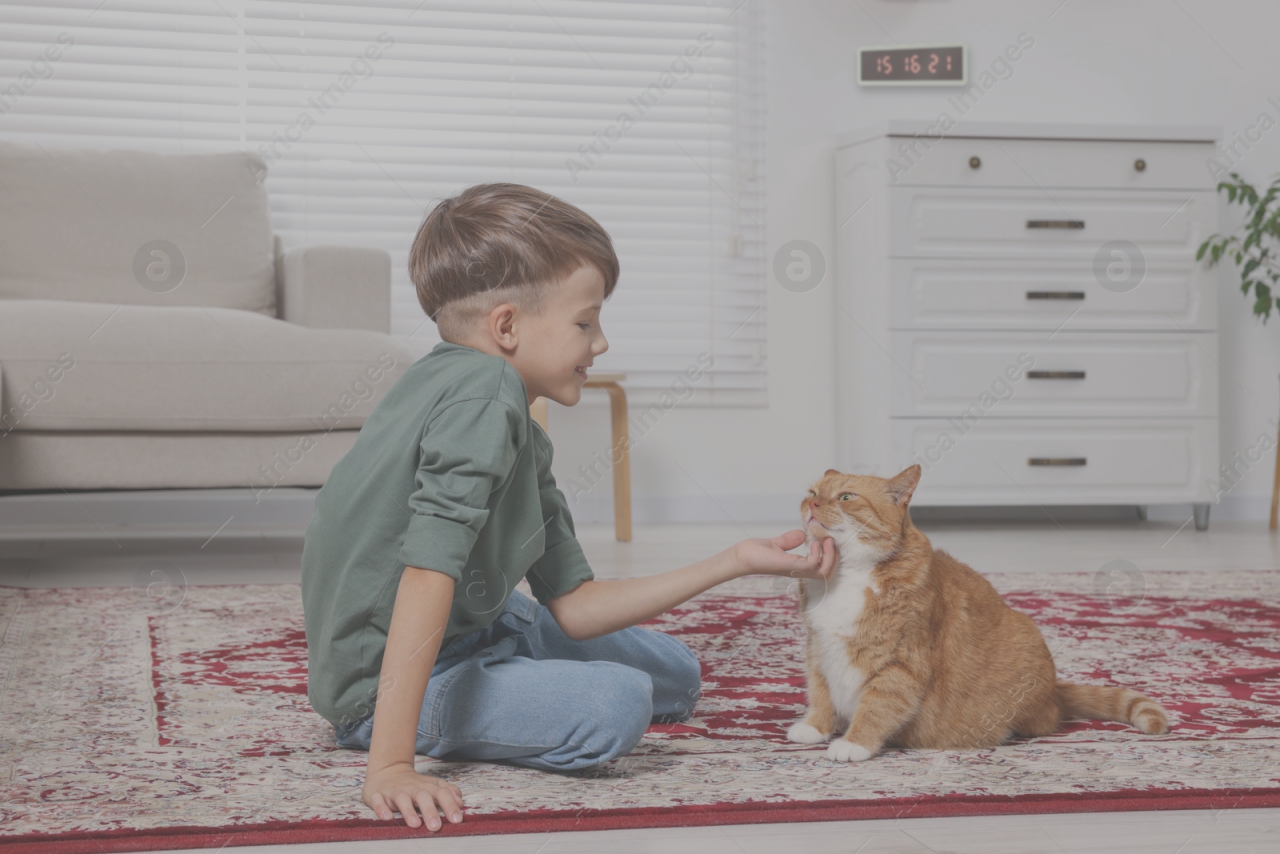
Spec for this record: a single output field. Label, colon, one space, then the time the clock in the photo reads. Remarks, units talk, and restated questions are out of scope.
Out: 15:16:21
